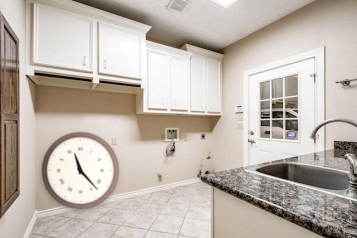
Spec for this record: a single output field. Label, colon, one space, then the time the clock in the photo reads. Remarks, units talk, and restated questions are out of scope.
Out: 11:23
